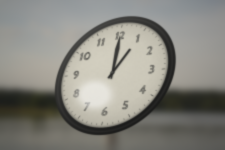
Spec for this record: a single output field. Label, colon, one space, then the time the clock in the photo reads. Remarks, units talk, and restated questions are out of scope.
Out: 1:00
